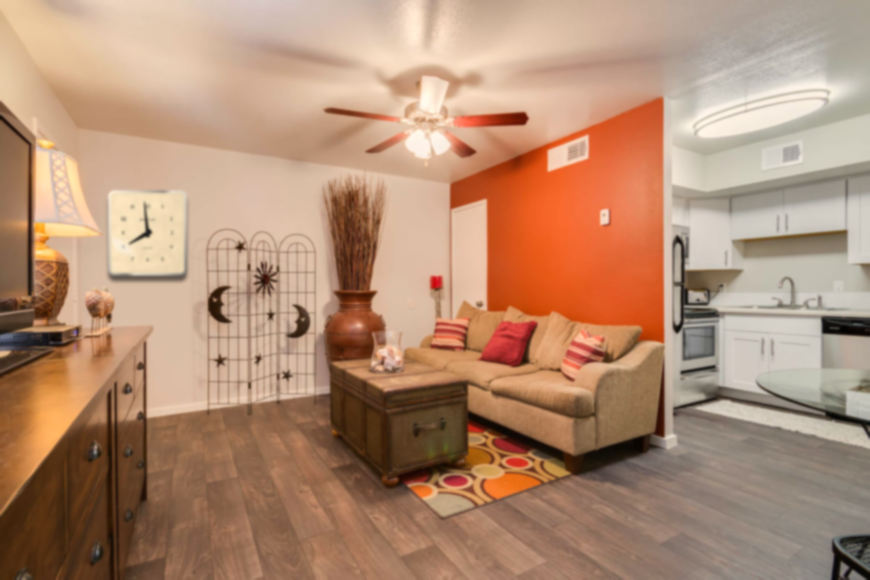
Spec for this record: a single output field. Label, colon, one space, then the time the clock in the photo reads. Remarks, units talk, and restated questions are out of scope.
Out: 7:59
